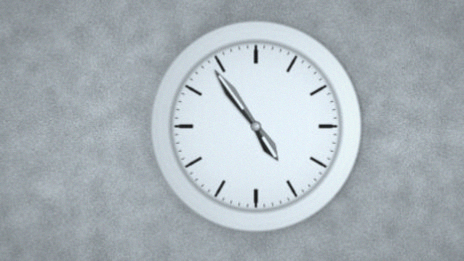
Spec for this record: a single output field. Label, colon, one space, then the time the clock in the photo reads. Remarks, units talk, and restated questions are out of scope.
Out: 4:54
